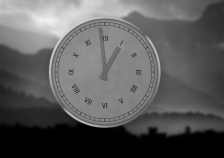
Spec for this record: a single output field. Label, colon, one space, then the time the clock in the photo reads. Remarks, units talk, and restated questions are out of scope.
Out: 12:59
